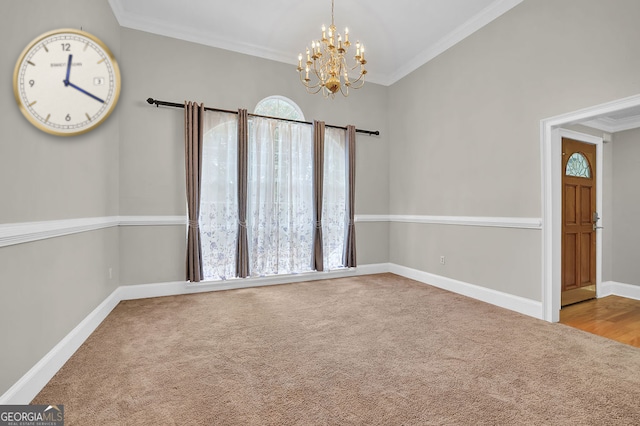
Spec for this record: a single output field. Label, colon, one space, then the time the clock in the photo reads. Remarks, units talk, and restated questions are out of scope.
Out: 12:20
